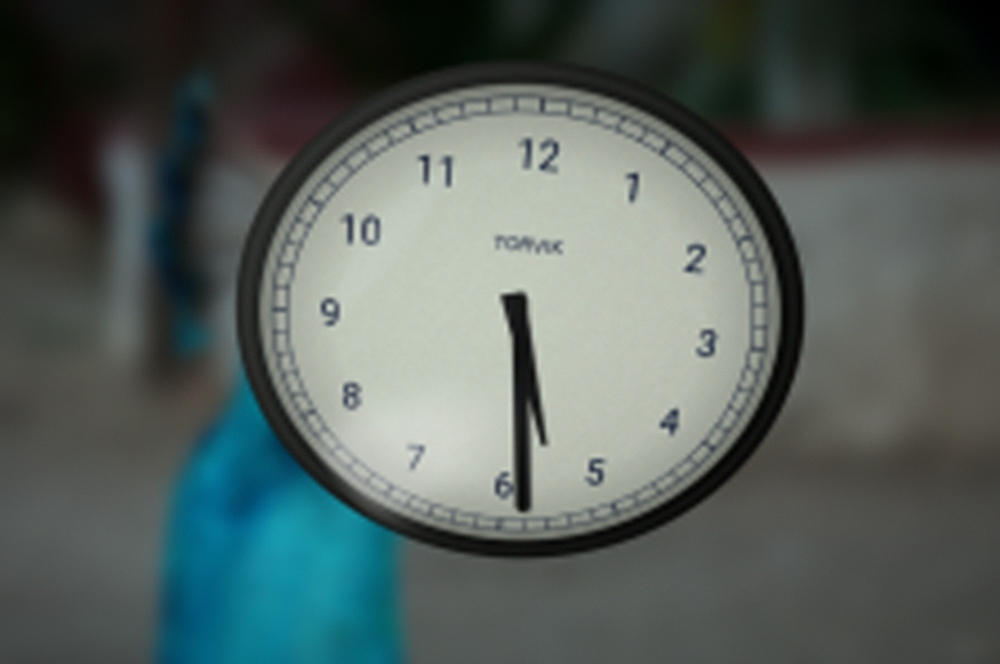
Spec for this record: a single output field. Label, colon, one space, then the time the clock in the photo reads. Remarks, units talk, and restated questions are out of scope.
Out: 5:29
